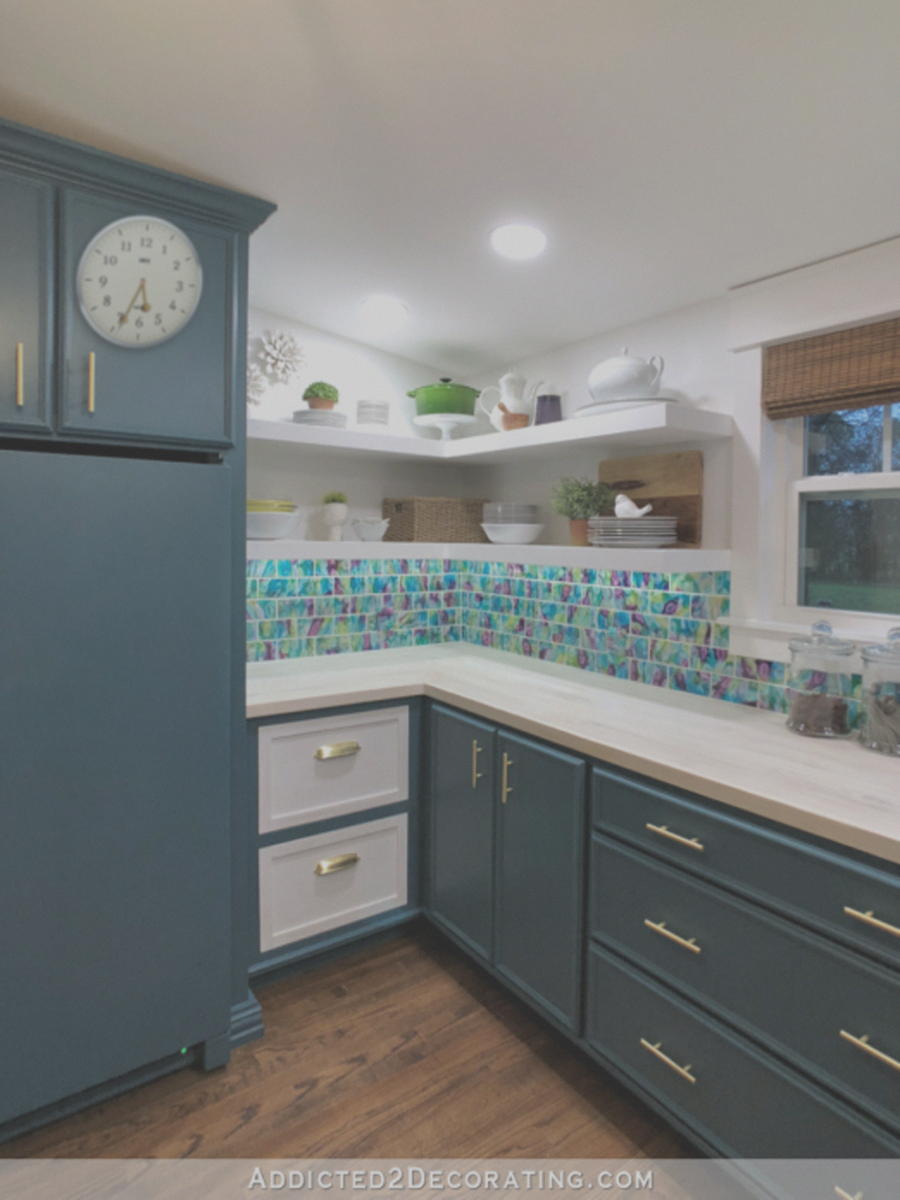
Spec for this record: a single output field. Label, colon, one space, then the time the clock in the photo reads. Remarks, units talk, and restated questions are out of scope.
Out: 5:34
